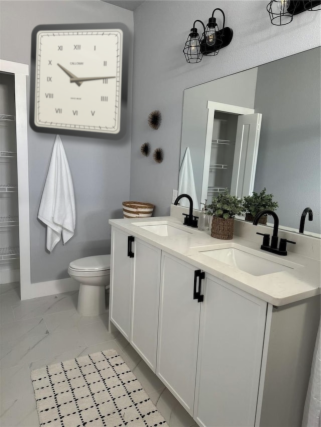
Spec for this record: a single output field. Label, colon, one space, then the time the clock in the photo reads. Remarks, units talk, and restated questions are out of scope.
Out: 10:14
